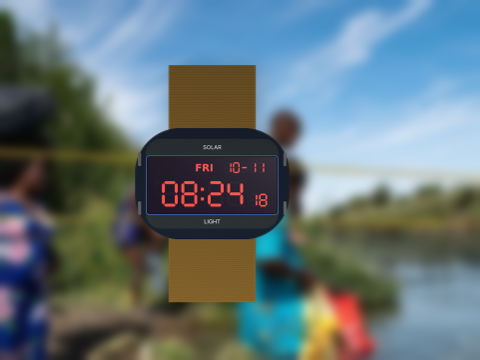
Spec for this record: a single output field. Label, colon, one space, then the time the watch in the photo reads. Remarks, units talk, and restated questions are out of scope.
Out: 8:24:18
